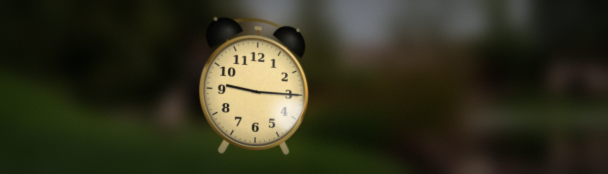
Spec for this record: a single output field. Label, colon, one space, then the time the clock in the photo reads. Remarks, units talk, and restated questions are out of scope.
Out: 9:15
